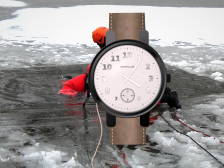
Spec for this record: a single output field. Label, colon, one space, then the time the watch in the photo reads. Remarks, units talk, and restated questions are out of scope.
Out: 4:06
